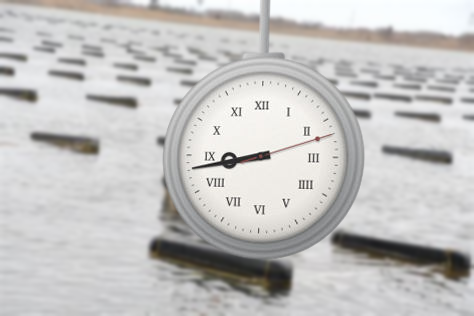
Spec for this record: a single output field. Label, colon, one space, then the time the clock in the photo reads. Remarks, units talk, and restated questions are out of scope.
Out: 8:43:12
